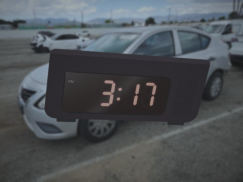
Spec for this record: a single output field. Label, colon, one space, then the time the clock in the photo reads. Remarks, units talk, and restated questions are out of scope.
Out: 3:17
